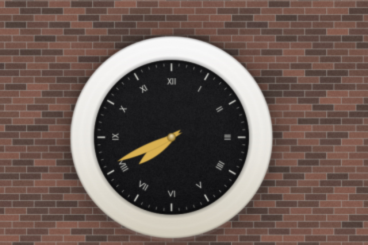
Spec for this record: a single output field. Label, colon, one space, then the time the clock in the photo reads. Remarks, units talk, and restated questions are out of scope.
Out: 7:41
